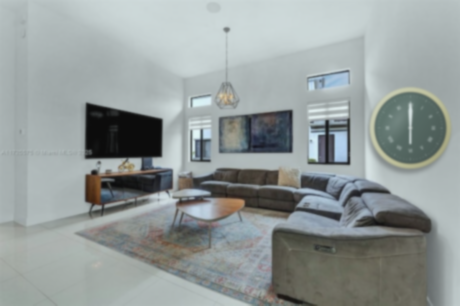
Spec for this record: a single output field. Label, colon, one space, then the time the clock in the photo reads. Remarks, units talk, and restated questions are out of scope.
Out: 6:00
